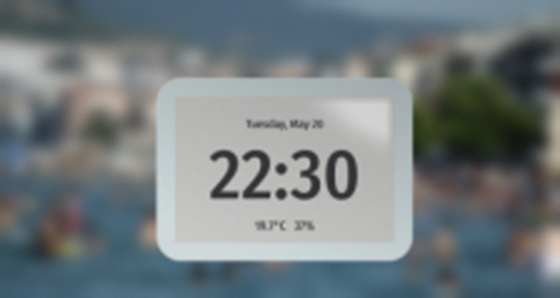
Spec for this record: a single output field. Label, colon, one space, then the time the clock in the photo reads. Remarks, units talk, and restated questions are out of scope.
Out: 22:30
